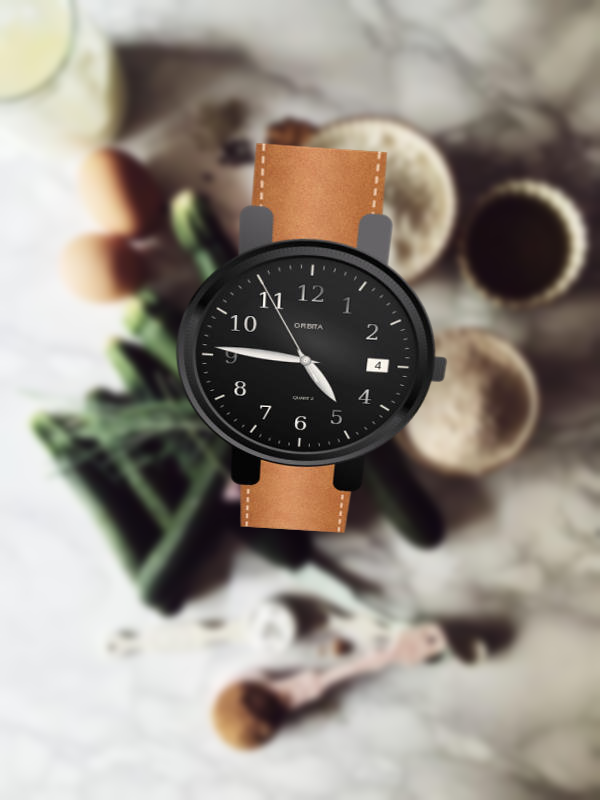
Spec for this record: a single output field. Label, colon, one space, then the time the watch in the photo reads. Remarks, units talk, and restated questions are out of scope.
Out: 4:45:55
